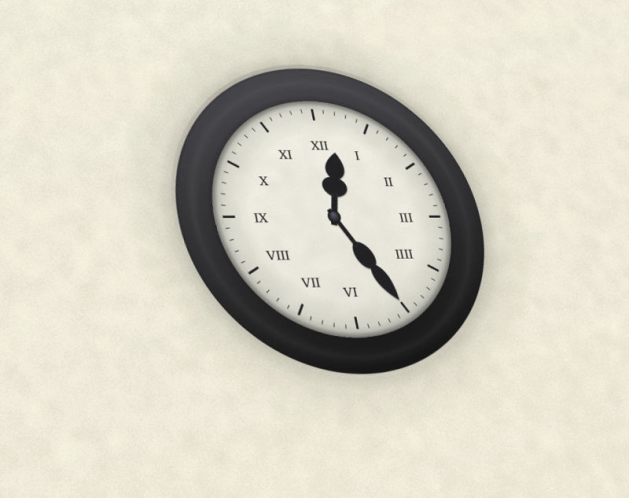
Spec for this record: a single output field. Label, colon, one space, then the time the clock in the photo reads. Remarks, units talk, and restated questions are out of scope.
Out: 12:25
